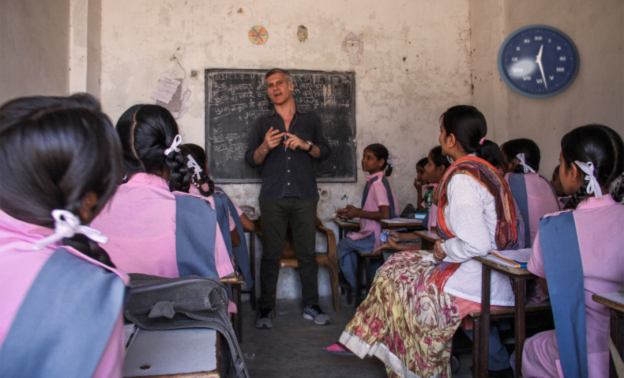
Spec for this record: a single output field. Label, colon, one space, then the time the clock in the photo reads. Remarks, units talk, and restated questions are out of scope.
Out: 12:28
